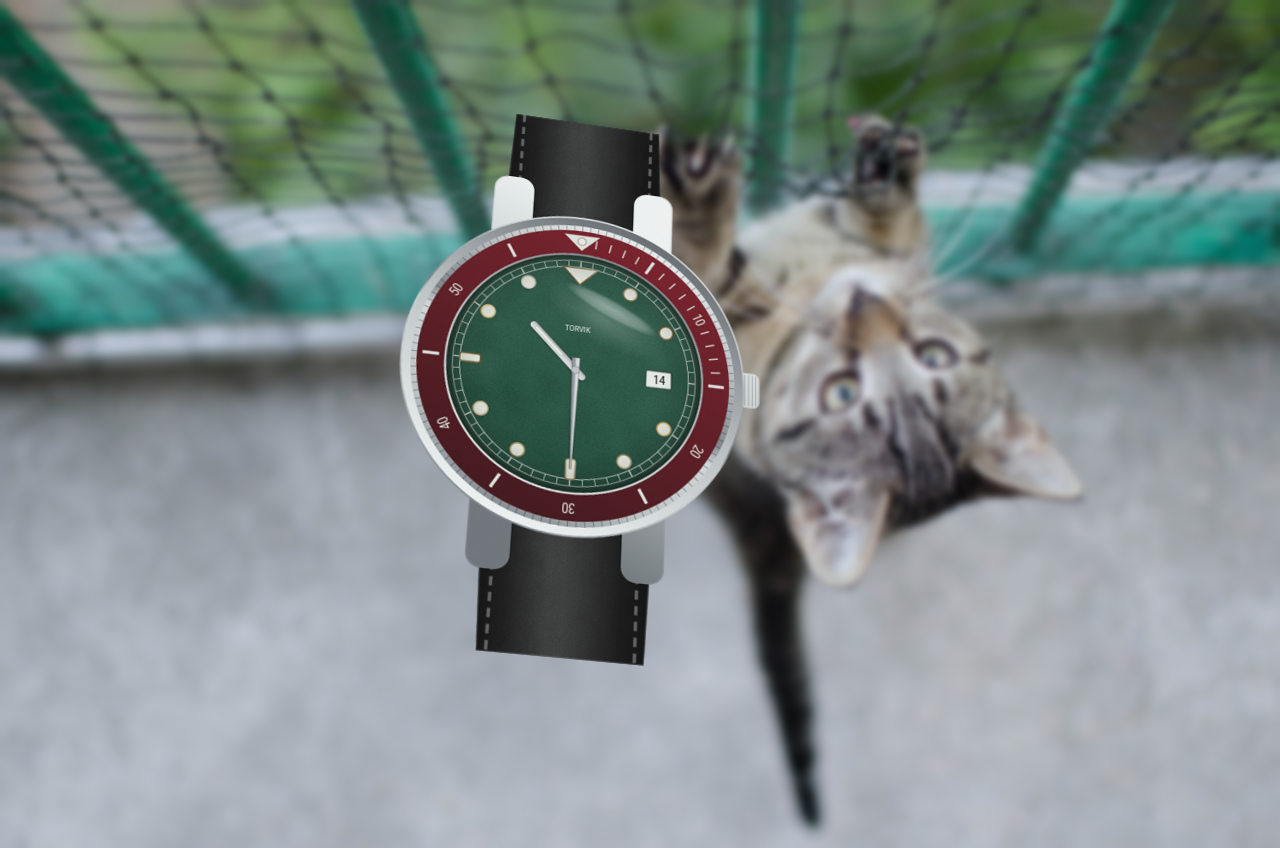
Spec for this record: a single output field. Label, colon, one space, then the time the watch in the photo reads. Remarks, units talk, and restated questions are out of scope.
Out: 10:30
